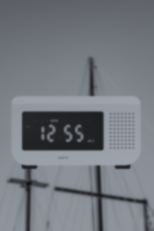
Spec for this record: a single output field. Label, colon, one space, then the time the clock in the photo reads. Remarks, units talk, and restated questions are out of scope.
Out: 12:55
